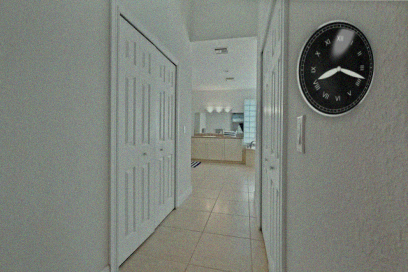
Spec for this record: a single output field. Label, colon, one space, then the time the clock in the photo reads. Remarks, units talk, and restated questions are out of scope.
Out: 8:18
